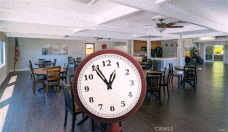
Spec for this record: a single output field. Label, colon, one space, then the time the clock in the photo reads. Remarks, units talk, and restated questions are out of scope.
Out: 12:55
